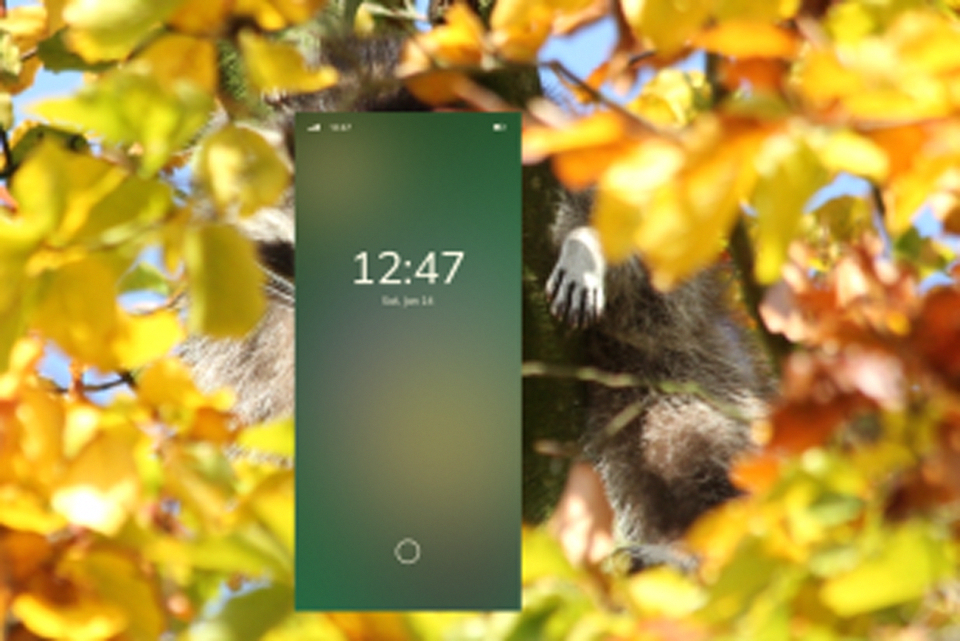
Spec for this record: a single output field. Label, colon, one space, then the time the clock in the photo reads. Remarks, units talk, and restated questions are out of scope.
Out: 12:47
